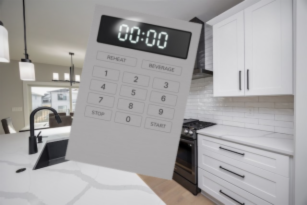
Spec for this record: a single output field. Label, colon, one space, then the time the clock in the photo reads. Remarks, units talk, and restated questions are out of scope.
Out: 0:00
